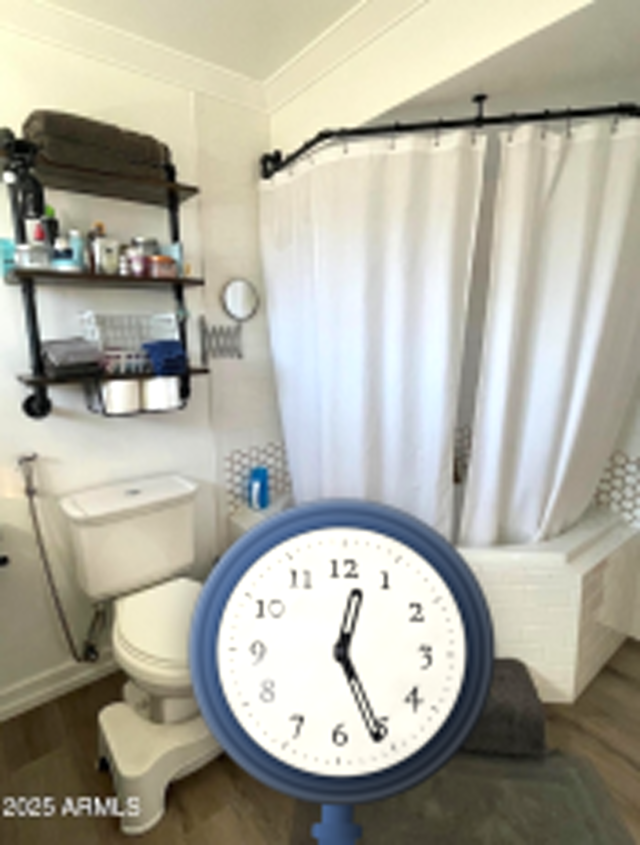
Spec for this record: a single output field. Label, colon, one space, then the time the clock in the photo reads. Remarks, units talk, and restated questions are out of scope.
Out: 12:26
